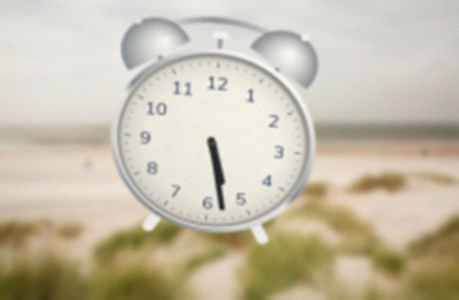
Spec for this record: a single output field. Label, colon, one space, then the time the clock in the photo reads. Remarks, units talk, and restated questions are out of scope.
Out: 5:28
